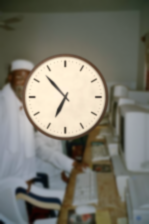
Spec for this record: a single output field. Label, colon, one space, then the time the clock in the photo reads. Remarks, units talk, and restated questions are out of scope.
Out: 6:53
